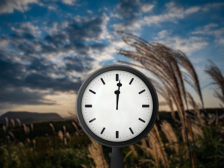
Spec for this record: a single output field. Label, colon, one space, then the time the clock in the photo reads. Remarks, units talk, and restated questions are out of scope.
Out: 12:01
